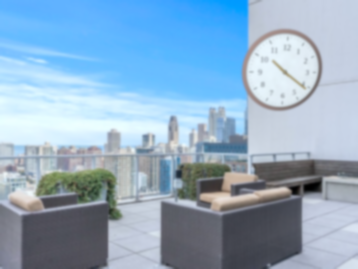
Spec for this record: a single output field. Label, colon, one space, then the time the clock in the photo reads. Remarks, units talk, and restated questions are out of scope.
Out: 10:21
